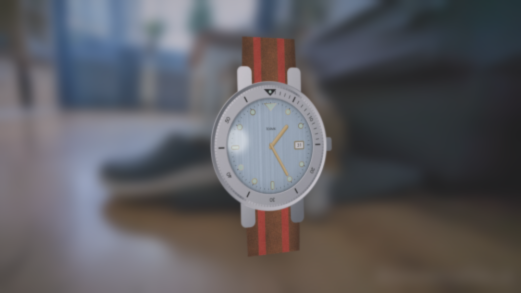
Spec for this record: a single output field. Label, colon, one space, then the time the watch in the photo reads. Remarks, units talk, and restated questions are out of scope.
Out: 1:25
